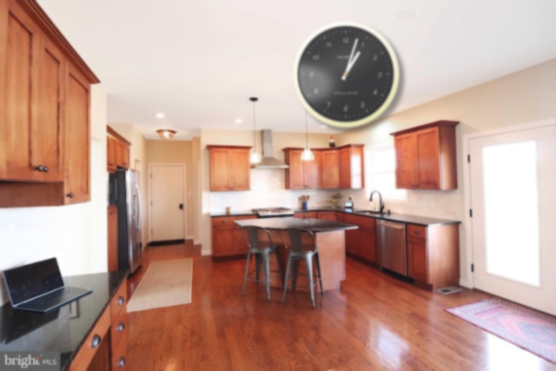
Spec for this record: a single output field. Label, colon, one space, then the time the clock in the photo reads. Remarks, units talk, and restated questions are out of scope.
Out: 1:03
